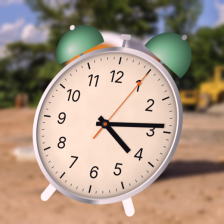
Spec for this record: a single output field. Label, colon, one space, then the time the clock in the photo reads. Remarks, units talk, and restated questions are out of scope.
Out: 4:14:05
